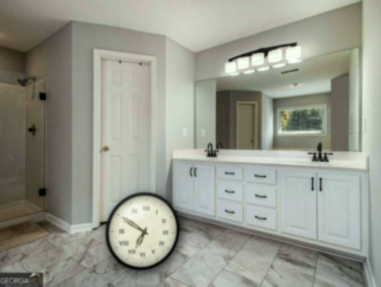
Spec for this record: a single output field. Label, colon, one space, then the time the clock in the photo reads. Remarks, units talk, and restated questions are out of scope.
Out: 6:50
